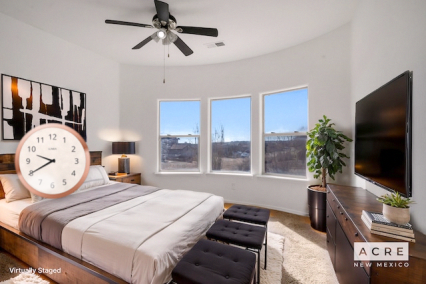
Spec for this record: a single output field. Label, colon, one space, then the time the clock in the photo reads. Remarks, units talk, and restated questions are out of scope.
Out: 9:40
